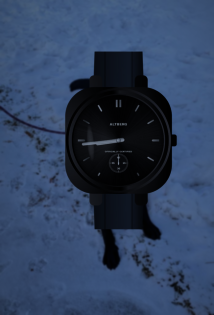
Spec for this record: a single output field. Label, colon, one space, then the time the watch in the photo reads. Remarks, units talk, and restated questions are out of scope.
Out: 8:44
